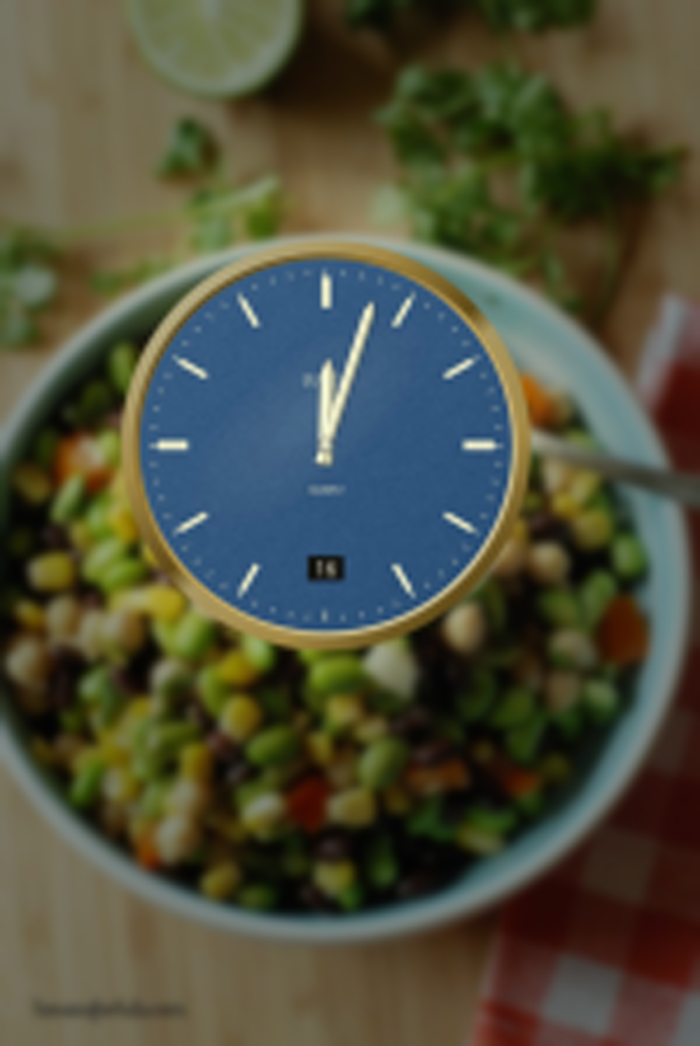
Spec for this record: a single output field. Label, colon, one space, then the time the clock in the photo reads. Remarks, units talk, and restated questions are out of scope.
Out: 12:03
